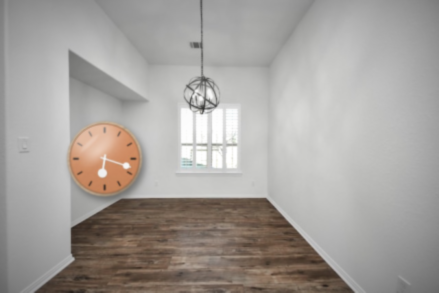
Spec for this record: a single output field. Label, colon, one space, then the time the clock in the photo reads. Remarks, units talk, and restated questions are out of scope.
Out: 6:18
